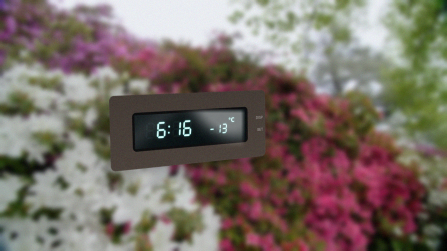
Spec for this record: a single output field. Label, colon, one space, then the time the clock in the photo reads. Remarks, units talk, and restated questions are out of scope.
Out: 6:16
